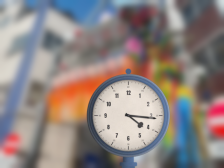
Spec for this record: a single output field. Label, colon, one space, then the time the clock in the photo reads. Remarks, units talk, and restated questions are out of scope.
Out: 4:16
